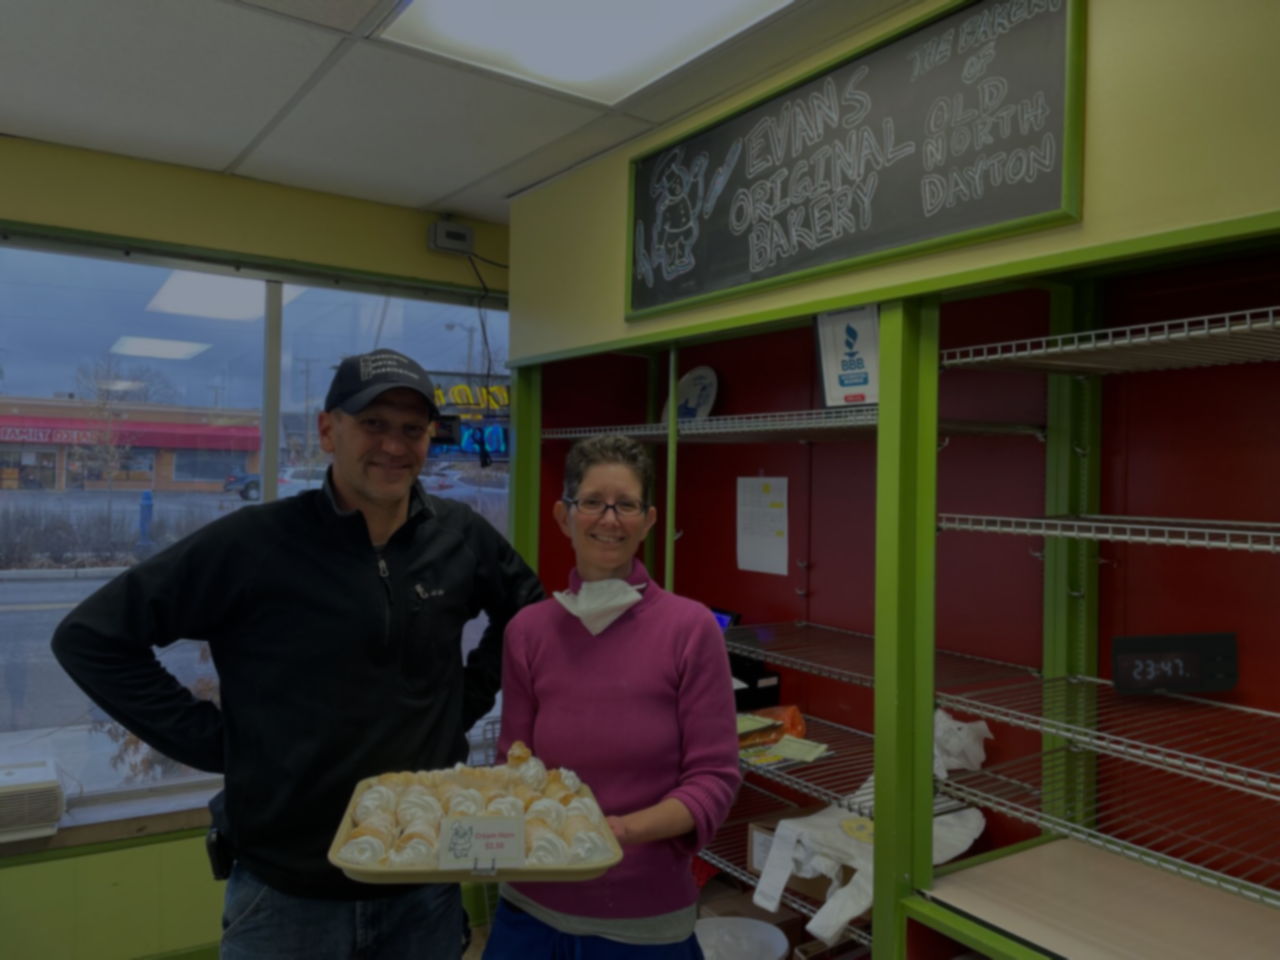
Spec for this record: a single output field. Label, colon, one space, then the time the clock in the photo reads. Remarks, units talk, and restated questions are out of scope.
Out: 23:47
